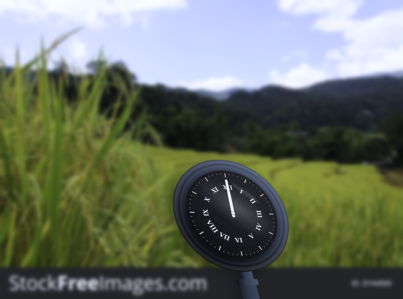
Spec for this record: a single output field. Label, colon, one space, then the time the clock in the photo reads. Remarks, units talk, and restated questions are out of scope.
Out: 12:00
